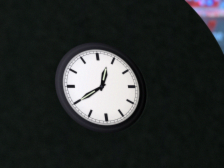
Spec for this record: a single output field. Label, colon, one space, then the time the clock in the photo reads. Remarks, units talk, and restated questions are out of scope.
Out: 12:40
